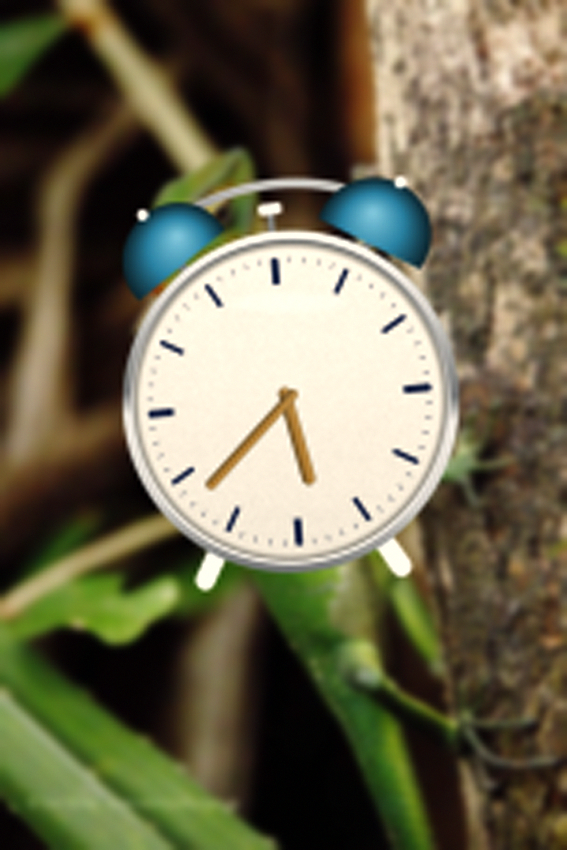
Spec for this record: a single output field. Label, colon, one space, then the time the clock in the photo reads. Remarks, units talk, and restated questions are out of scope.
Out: 5:38
